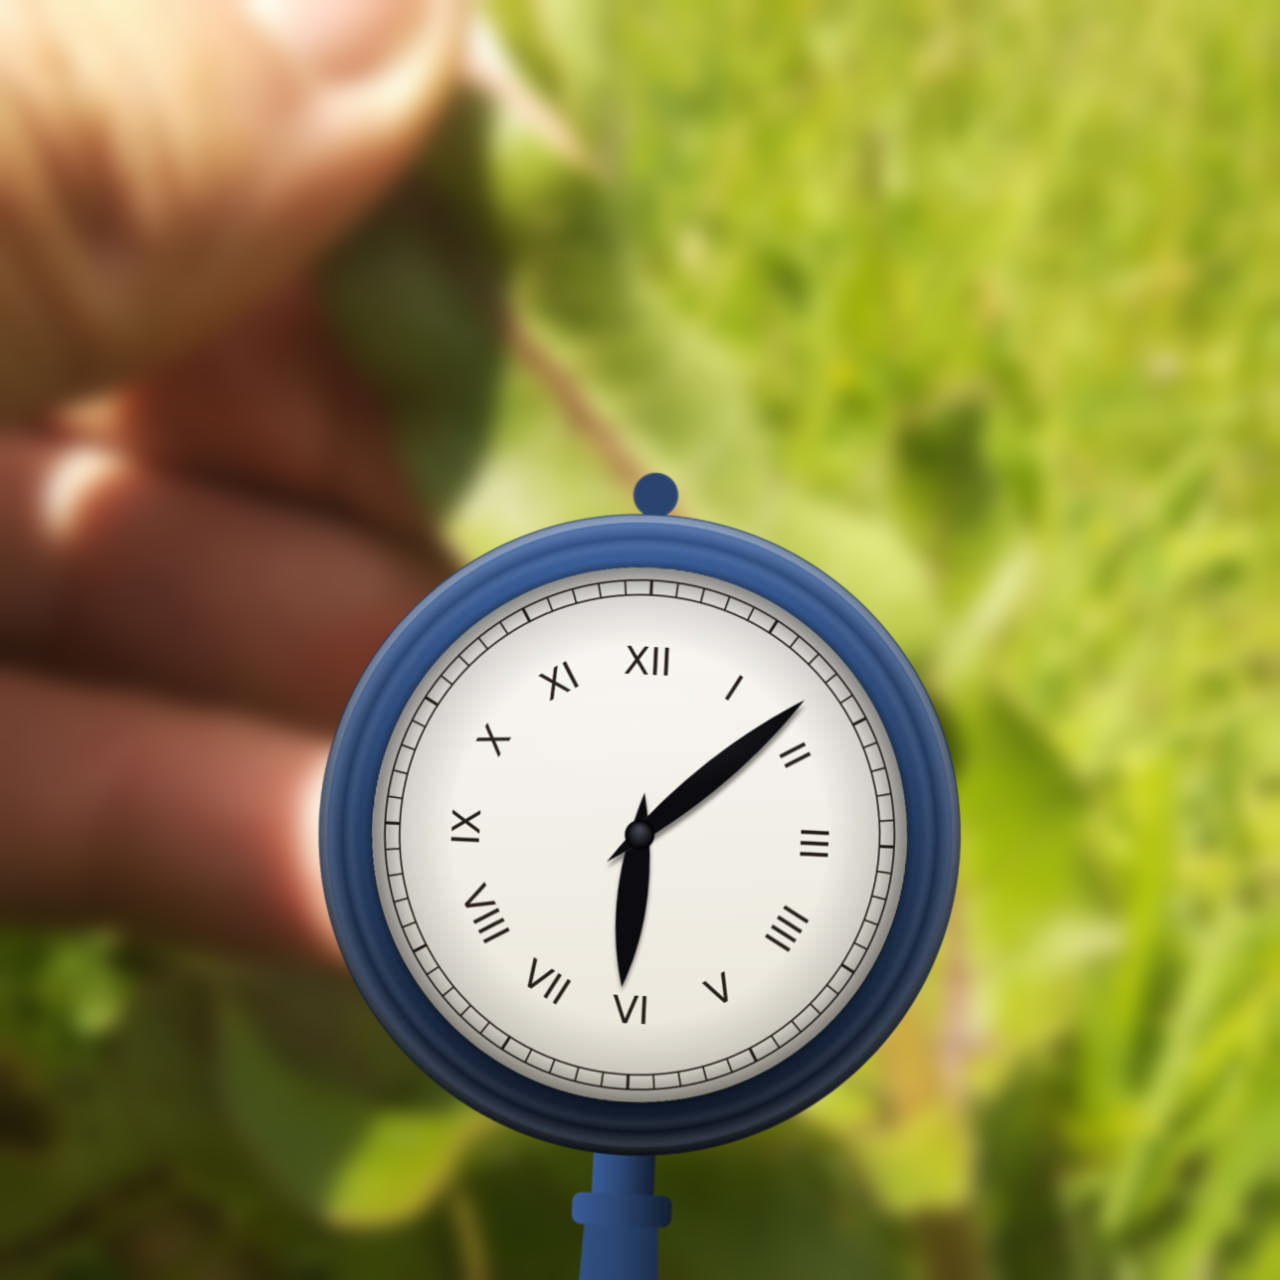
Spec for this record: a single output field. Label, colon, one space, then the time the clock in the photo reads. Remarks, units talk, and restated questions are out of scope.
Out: 6:08
